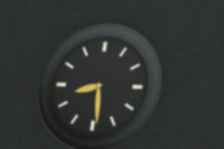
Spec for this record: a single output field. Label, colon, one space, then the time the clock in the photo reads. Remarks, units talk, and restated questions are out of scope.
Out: 8:29
